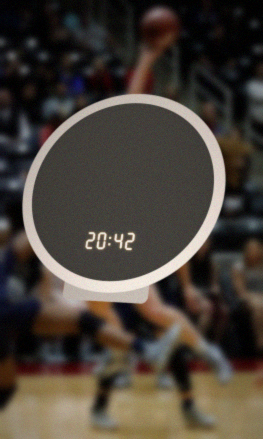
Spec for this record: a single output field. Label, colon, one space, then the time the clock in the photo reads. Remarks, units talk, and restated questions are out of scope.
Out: 20:42
